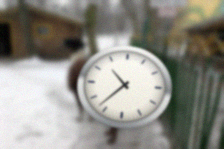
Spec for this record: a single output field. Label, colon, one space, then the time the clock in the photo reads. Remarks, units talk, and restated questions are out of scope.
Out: 10:37
